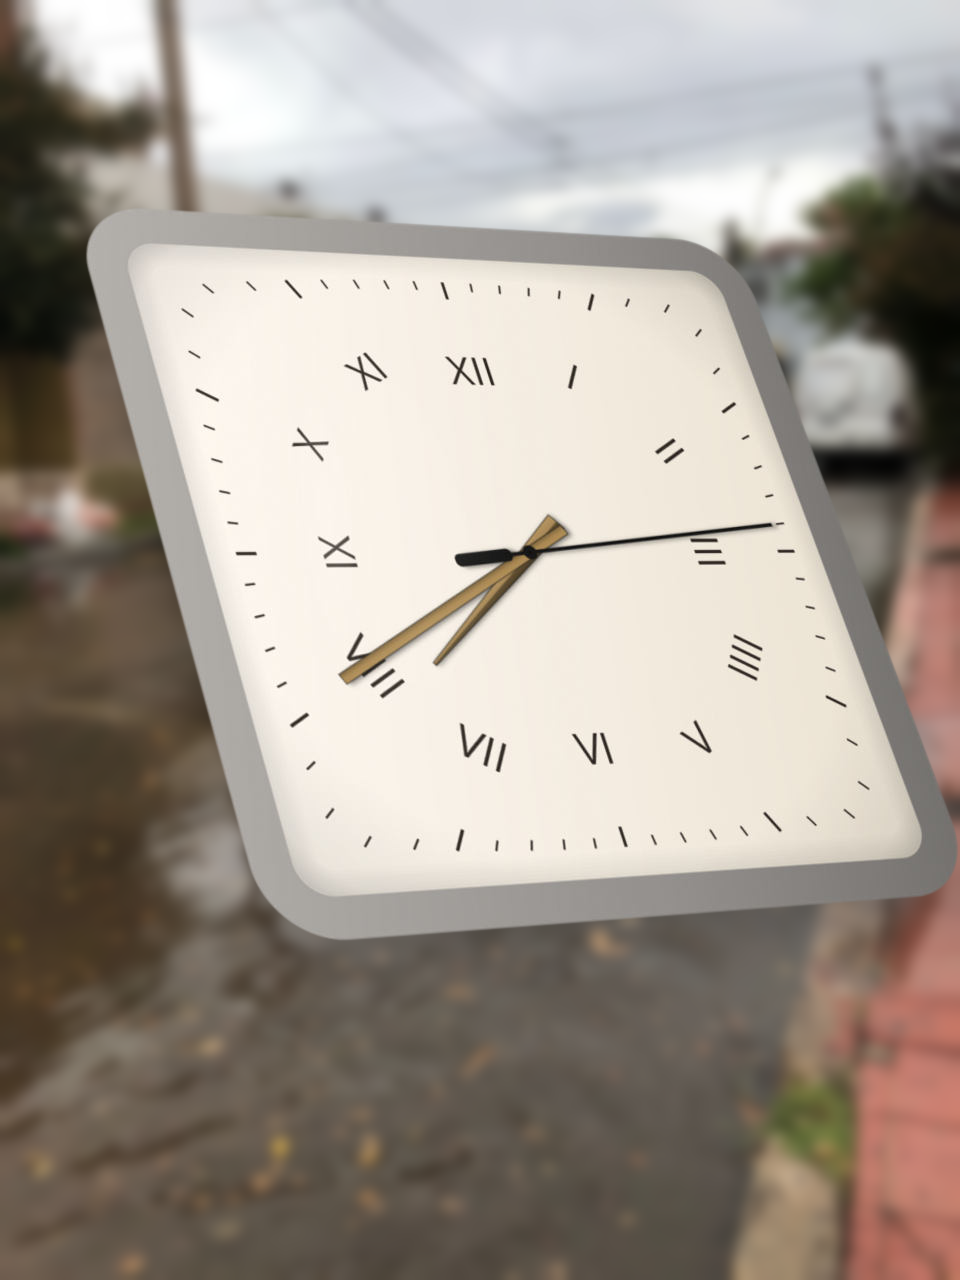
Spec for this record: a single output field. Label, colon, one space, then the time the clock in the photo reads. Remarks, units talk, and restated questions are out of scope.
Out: 7:40:14
